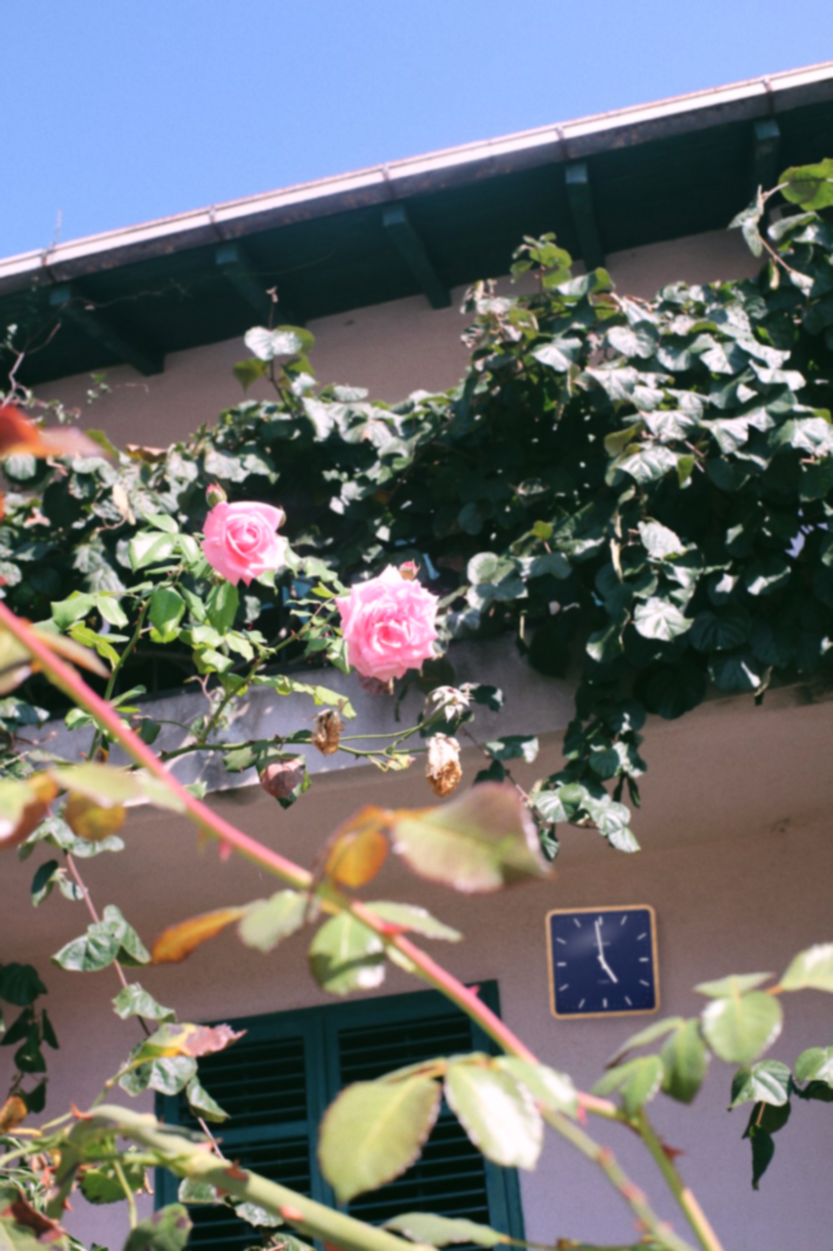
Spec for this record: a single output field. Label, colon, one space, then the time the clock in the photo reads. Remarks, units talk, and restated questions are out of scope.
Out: 4:59
